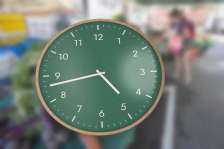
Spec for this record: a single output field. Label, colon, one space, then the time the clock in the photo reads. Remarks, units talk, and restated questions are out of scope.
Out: 4:43
